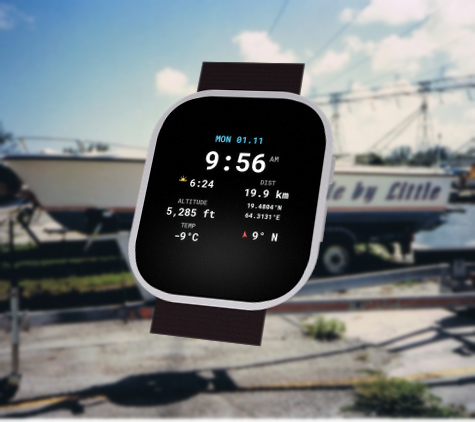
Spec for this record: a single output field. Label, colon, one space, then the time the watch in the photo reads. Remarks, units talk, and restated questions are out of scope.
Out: 9:56
